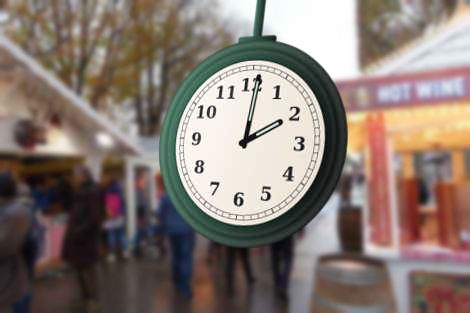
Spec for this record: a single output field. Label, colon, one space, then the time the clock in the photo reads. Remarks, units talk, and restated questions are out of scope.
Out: 2:01
